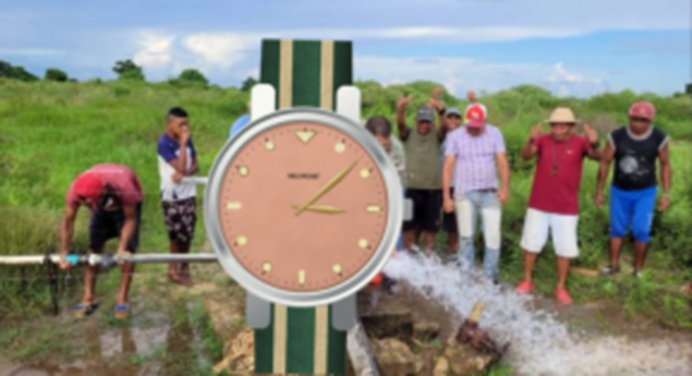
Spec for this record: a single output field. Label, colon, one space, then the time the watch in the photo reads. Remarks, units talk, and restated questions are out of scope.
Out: 3:08
